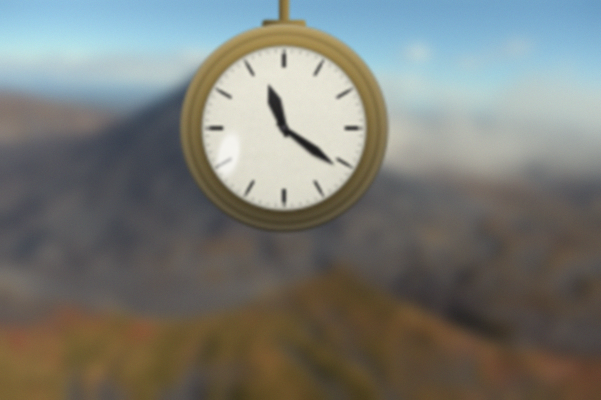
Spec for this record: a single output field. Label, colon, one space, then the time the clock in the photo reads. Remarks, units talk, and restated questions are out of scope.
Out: 11:21
